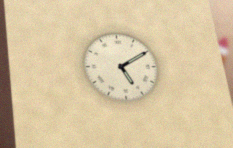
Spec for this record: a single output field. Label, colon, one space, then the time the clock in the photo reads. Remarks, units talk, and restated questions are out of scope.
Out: 5:10
